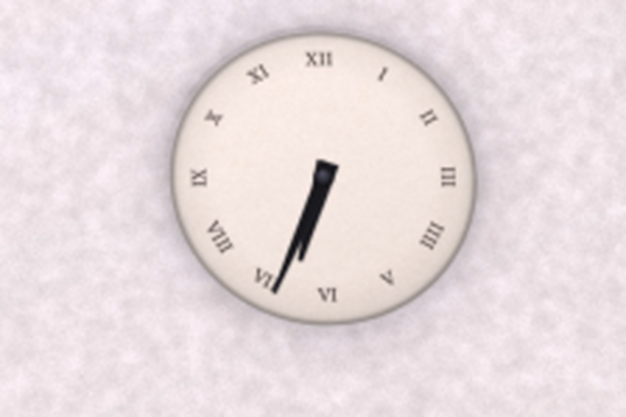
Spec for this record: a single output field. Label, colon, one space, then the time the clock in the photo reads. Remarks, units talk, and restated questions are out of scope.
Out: 6:34
